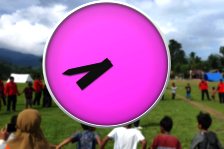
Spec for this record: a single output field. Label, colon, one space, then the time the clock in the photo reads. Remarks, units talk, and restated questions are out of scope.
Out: 7:43
